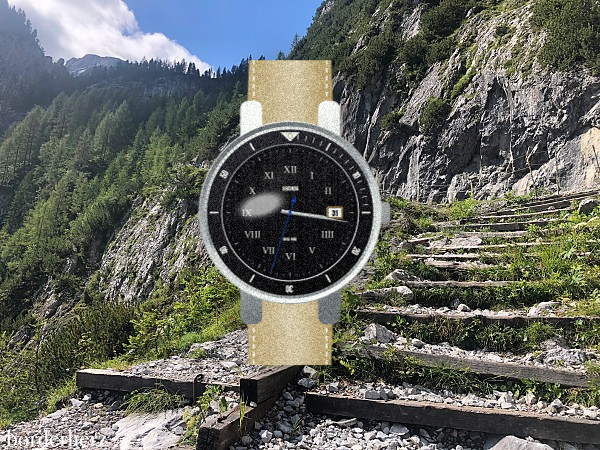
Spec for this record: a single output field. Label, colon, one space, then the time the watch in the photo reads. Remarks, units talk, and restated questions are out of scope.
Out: 3:16:33
